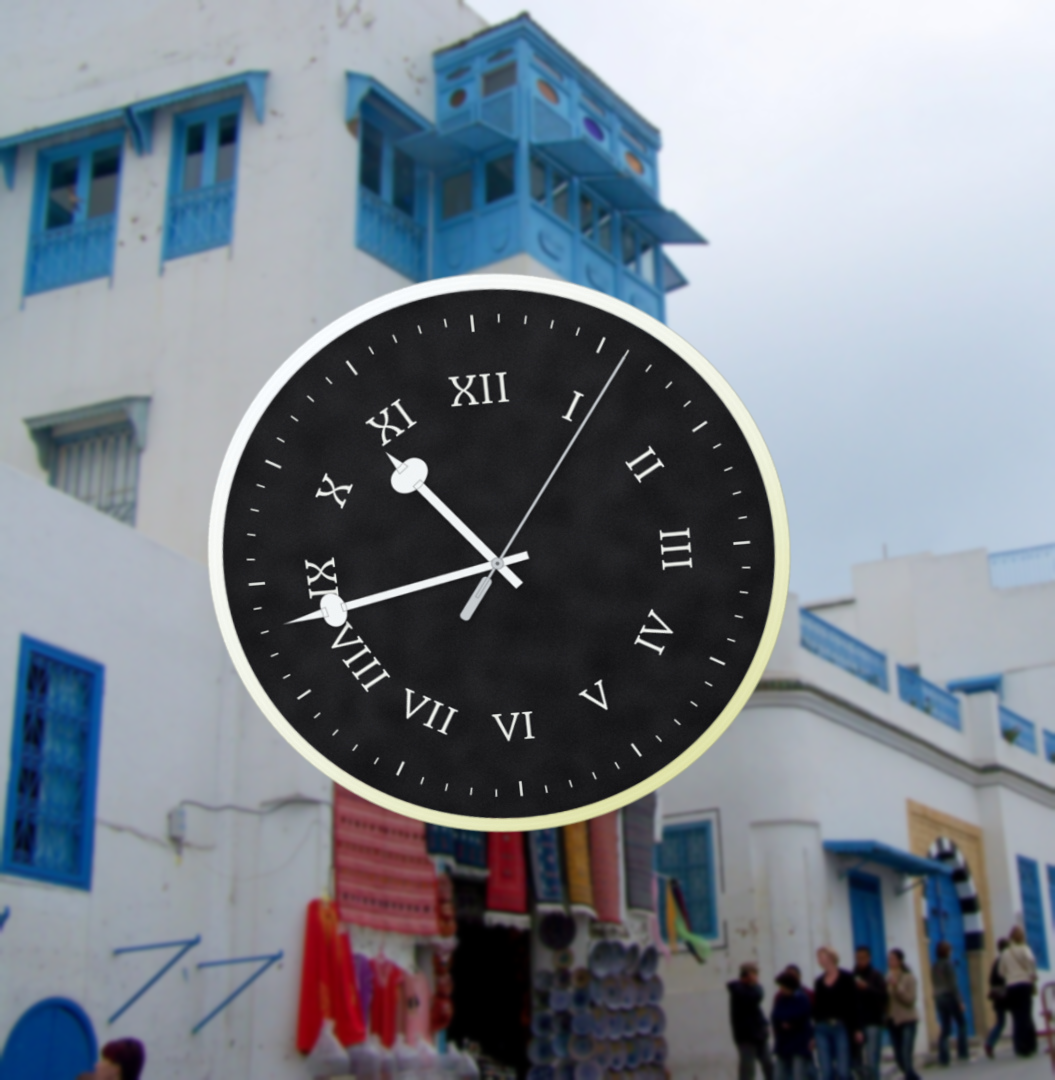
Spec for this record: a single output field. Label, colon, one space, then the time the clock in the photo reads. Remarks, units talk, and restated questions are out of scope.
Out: 10:43:06
